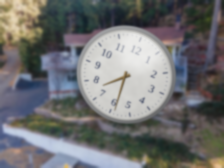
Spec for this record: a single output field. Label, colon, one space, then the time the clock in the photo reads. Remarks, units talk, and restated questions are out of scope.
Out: 7:29
